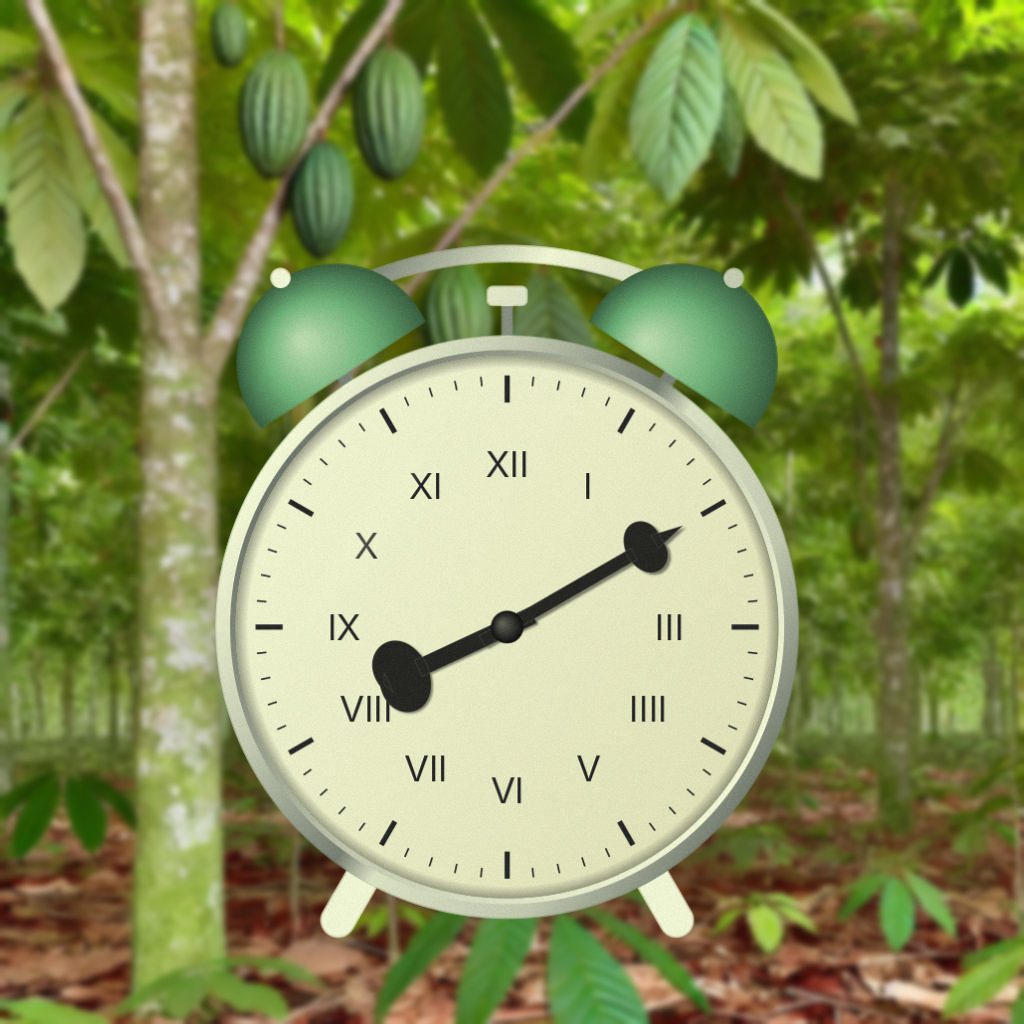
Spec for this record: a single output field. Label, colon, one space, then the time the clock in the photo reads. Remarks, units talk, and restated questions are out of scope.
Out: 8:10
